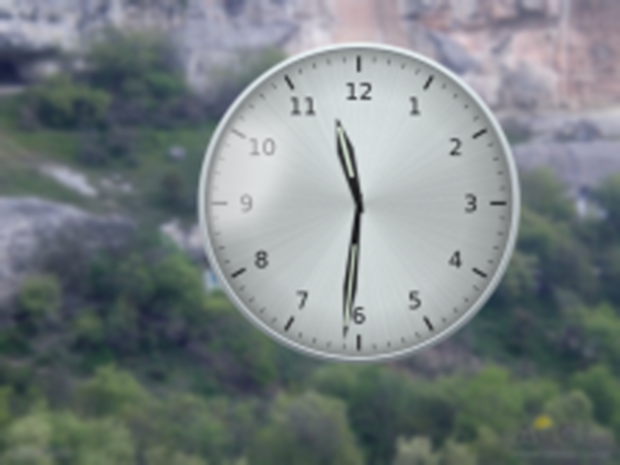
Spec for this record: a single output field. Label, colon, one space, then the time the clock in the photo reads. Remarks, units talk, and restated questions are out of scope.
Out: 11:31
